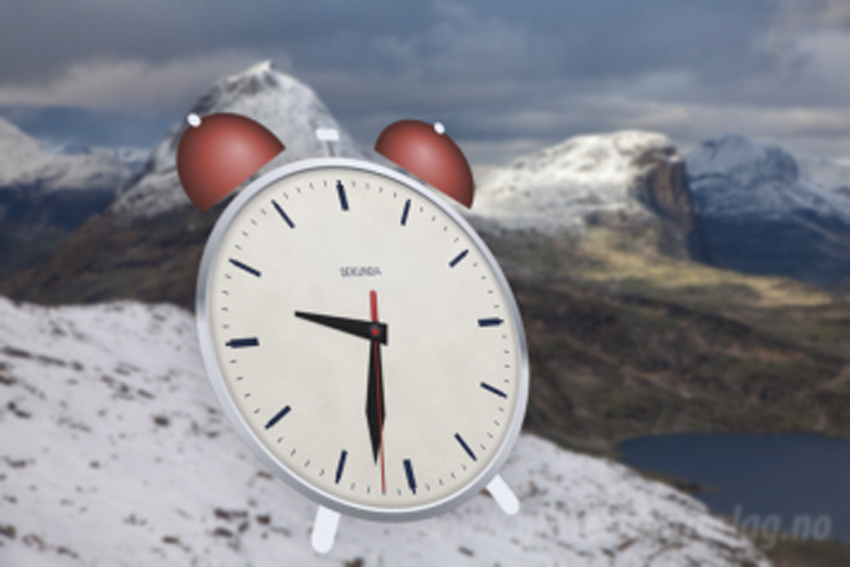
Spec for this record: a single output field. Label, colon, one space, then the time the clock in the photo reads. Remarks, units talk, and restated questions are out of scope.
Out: 9:32:32
